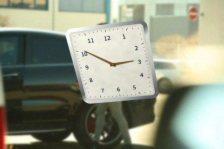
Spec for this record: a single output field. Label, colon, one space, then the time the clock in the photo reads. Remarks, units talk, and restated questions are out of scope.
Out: 2:51
